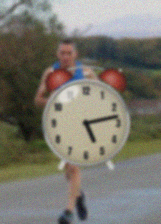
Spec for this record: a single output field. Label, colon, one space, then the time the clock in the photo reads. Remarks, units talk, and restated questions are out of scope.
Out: 5:13
